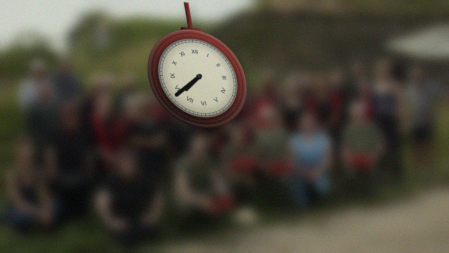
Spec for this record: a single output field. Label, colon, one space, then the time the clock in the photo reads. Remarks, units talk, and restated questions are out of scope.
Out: 7:39
